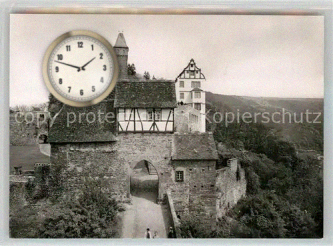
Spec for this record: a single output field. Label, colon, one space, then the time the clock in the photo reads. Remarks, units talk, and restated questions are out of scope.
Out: 1:48
